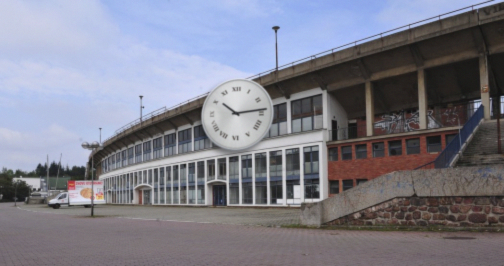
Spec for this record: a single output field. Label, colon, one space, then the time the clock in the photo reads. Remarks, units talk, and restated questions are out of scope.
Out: 10:14
